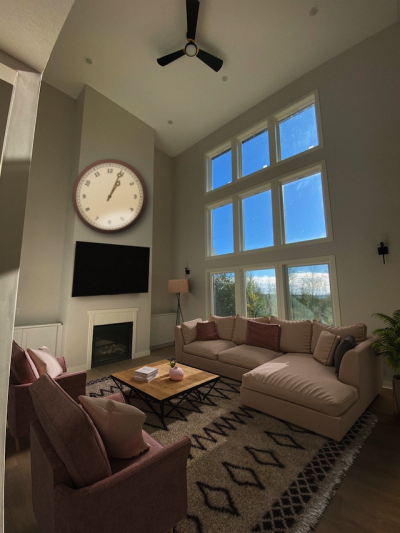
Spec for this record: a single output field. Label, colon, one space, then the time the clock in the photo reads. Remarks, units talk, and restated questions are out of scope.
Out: 1:04
